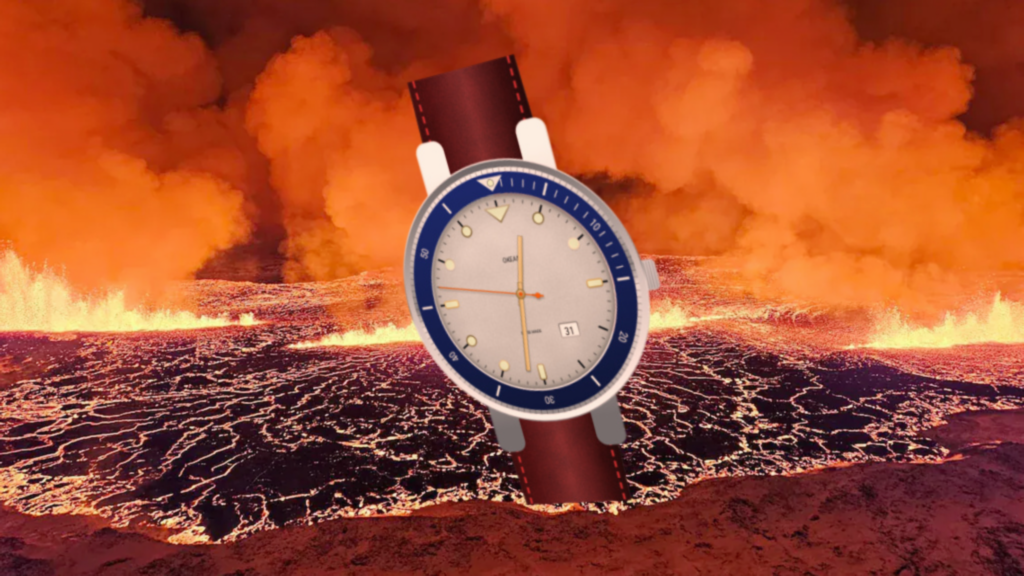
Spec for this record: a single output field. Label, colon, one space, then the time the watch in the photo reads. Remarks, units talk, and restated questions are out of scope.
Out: 12:31:47
